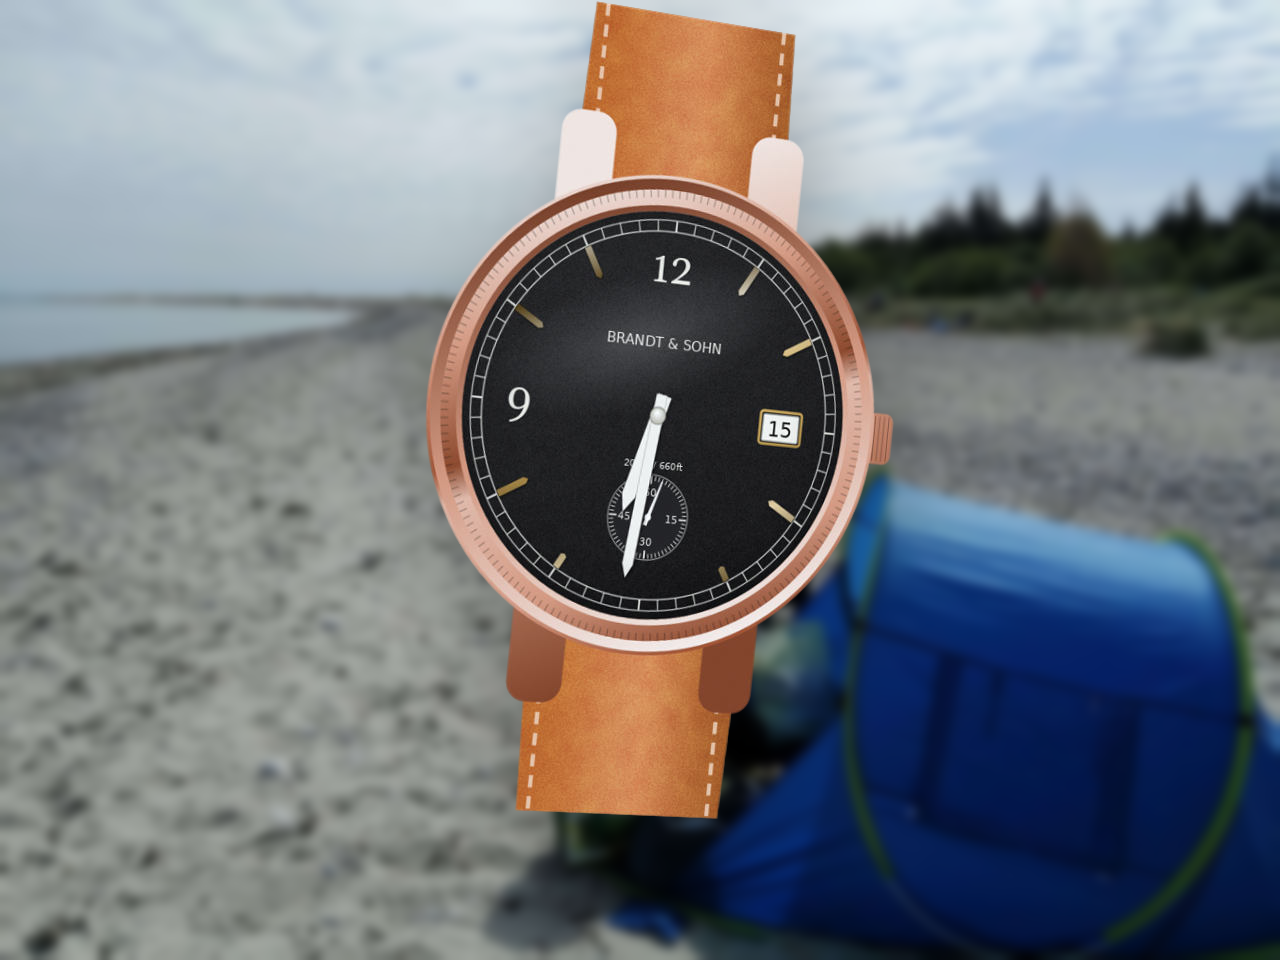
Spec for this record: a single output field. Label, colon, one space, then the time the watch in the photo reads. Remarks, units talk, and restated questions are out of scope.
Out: 6:31:03
